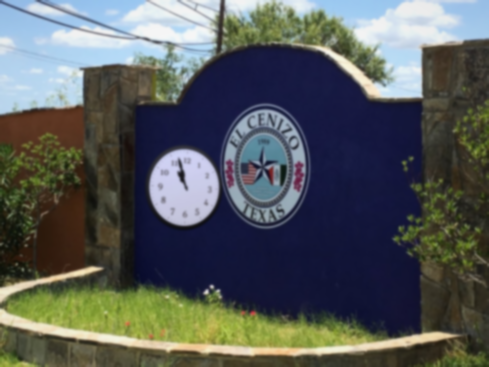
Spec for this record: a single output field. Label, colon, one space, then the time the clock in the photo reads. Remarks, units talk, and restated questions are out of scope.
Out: 10:57
